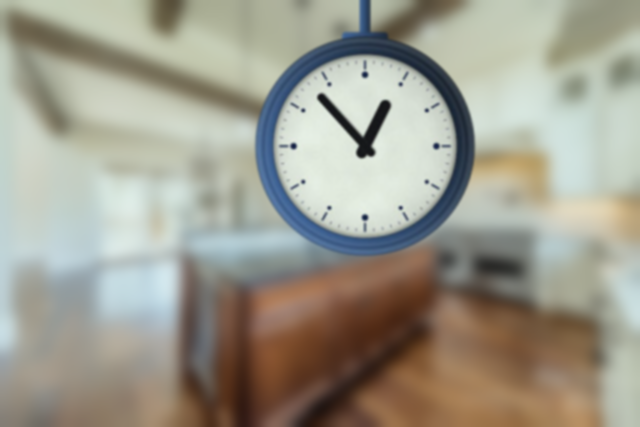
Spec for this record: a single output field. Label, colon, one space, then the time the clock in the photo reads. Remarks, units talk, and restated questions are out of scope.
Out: 12:53
